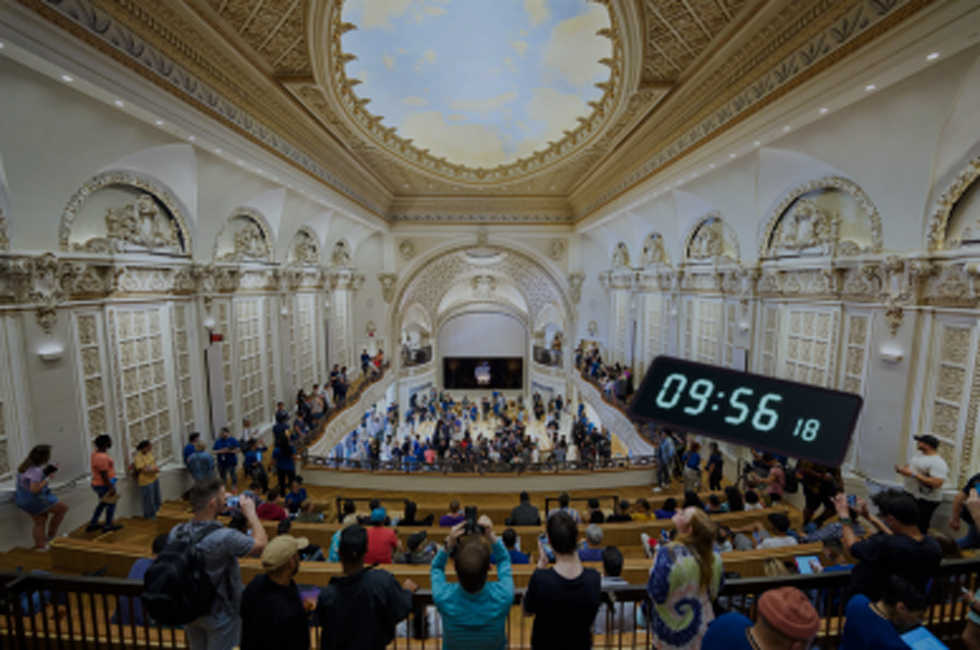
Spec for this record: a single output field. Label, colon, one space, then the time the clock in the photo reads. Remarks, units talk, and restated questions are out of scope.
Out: 9:56:18
